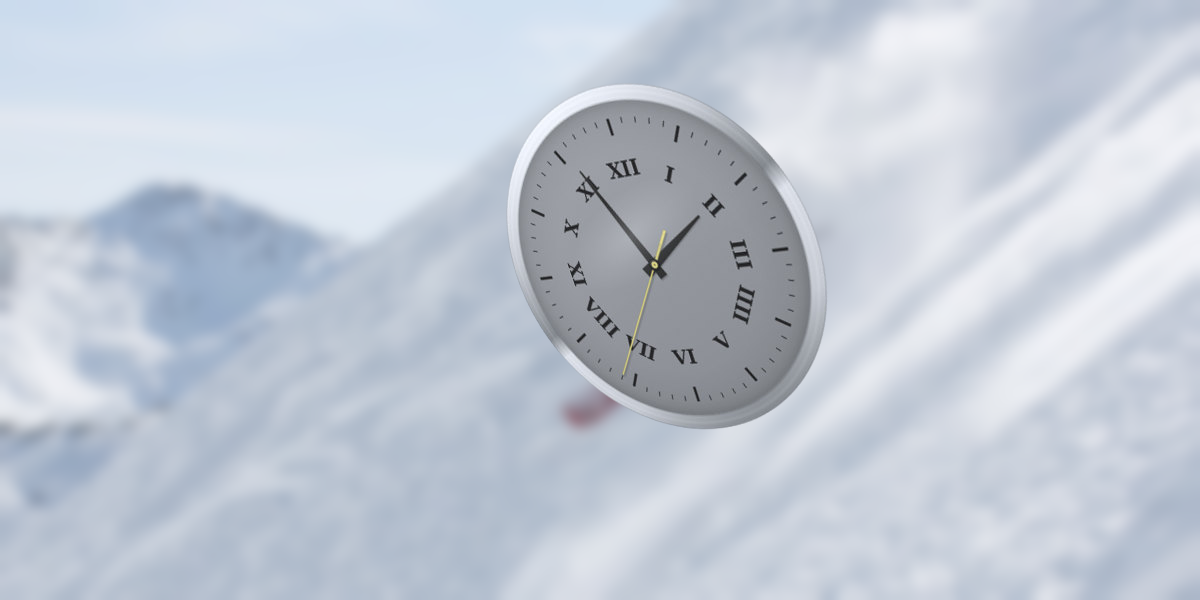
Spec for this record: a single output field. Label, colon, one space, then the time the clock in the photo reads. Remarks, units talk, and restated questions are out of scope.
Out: 1:55:36
